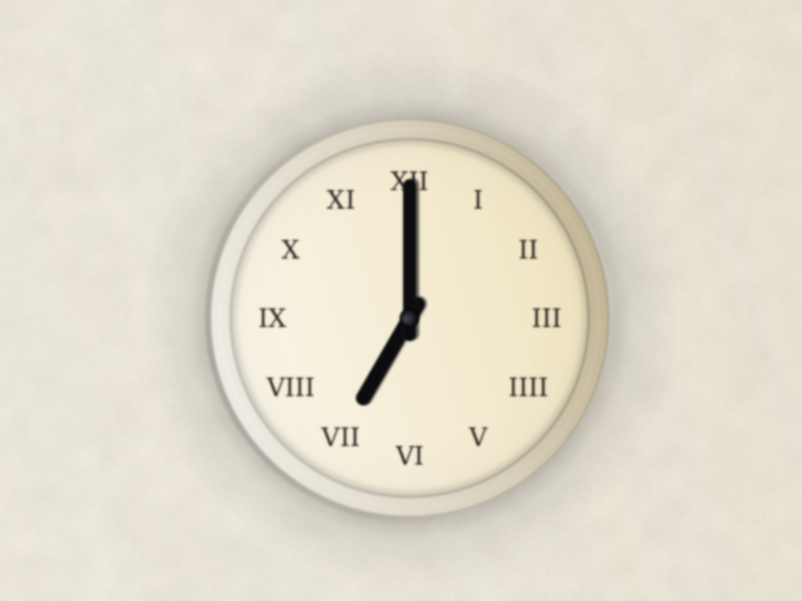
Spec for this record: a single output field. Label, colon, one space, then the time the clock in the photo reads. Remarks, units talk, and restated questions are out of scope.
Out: 7:00
